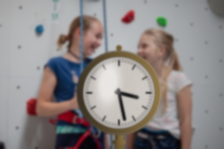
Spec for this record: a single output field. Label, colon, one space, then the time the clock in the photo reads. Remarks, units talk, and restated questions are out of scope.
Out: 3:28
